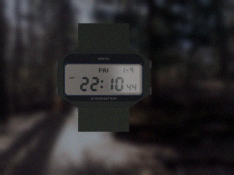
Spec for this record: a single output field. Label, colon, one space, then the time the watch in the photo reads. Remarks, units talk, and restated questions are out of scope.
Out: 22:10:44
